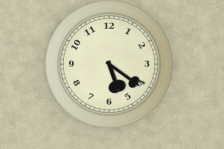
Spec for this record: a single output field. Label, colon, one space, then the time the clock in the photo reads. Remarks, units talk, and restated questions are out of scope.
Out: 5:21
